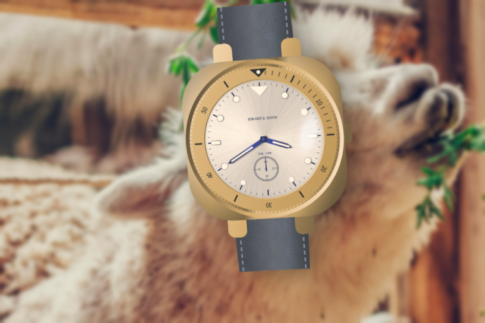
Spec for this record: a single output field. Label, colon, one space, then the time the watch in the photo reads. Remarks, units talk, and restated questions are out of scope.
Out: 3:40
